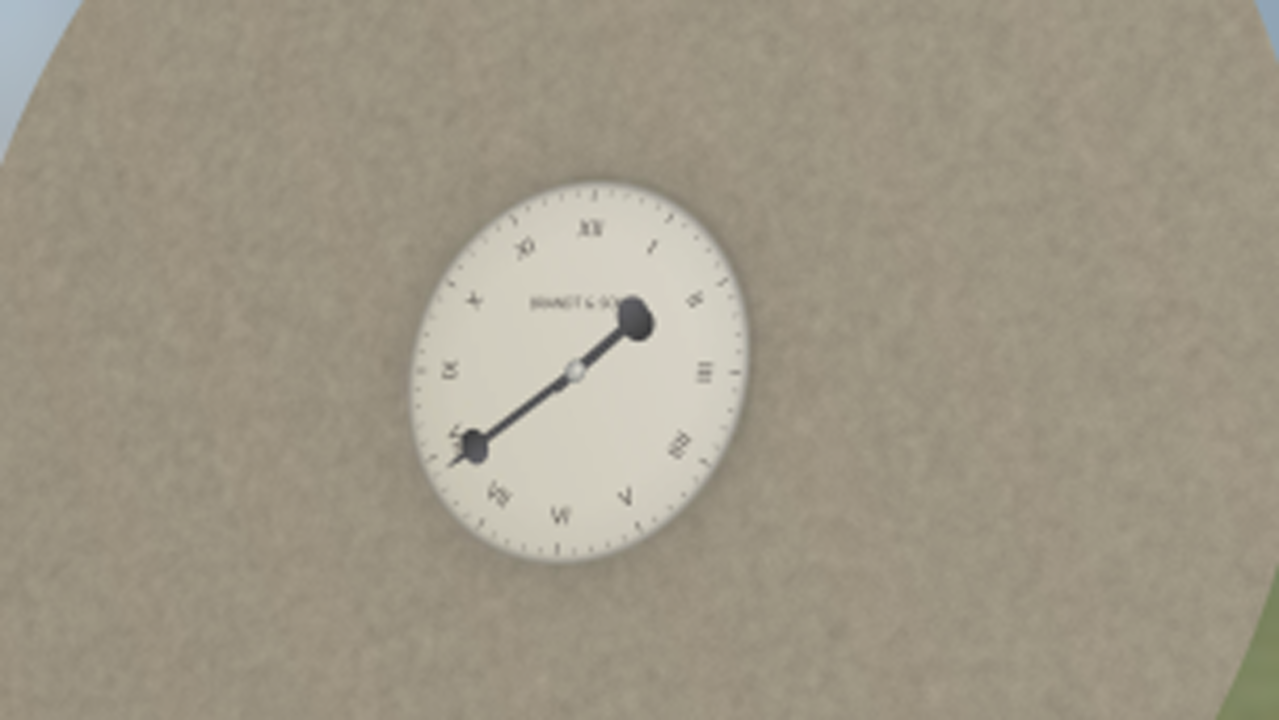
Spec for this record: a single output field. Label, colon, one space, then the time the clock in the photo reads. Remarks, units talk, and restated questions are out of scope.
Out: 1:39
